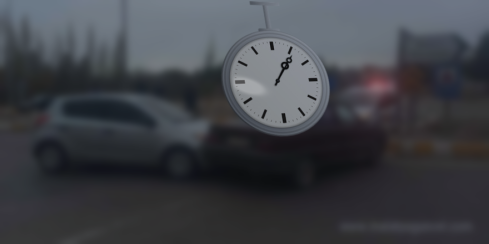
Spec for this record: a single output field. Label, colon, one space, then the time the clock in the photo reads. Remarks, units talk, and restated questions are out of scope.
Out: 1:06
